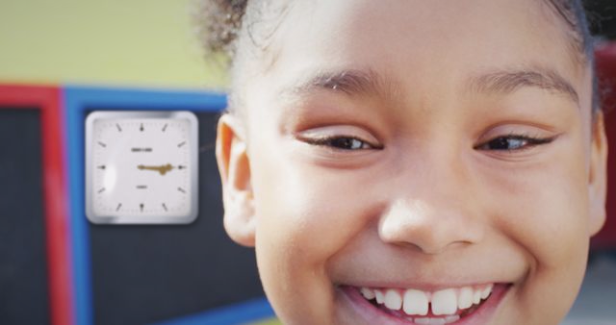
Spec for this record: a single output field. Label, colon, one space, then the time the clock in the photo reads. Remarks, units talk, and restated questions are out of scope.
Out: 3:15
